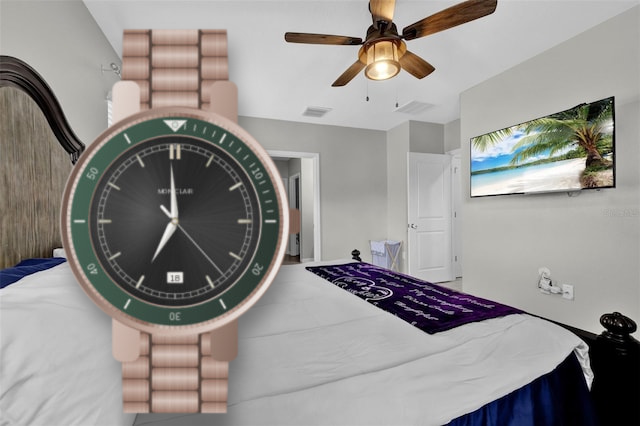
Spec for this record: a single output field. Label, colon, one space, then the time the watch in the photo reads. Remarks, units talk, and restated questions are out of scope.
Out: 6:59:23
